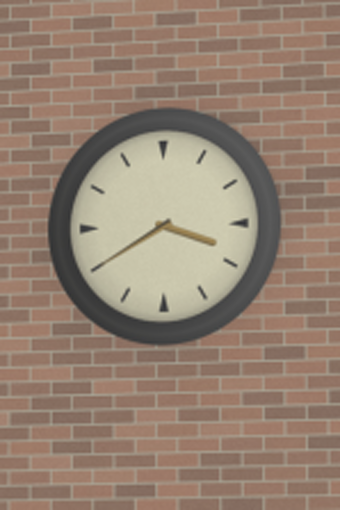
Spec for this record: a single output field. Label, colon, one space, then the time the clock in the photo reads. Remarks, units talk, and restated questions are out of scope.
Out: 3:40
